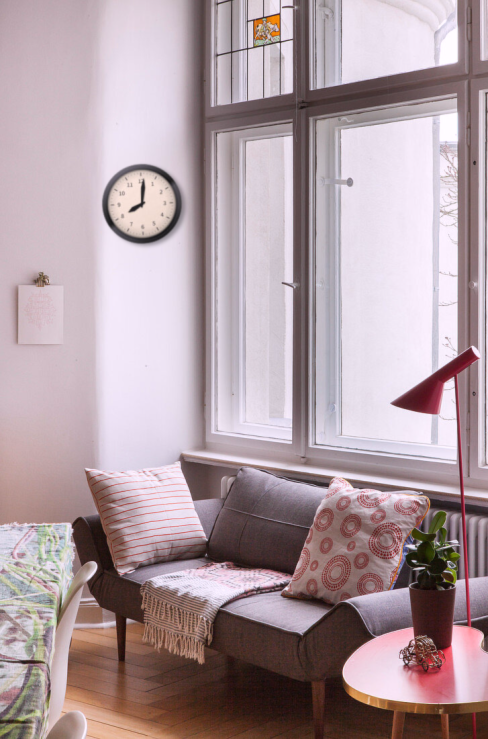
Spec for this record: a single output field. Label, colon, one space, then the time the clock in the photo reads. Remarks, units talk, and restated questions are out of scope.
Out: 8:01
